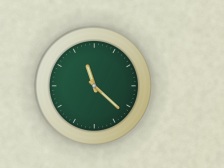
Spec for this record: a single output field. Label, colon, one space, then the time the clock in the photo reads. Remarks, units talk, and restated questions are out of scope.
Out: 11:22
